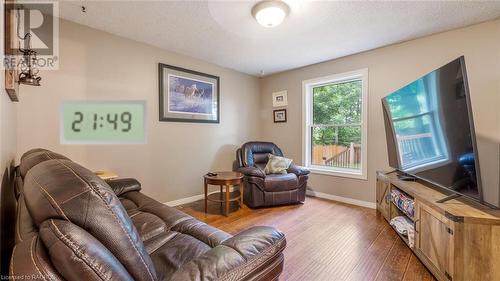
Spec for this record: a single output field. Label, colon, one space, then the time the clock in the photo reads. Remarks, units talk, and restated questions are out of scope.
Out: 21:49
